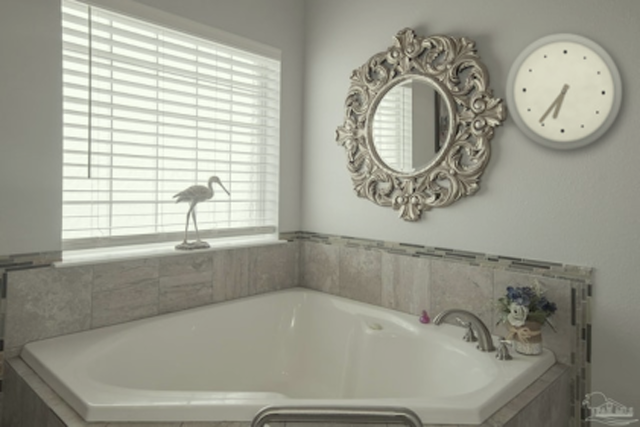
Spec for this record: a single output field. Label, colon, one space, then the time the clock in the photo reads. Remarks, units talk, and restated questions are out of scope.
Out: 6:36
